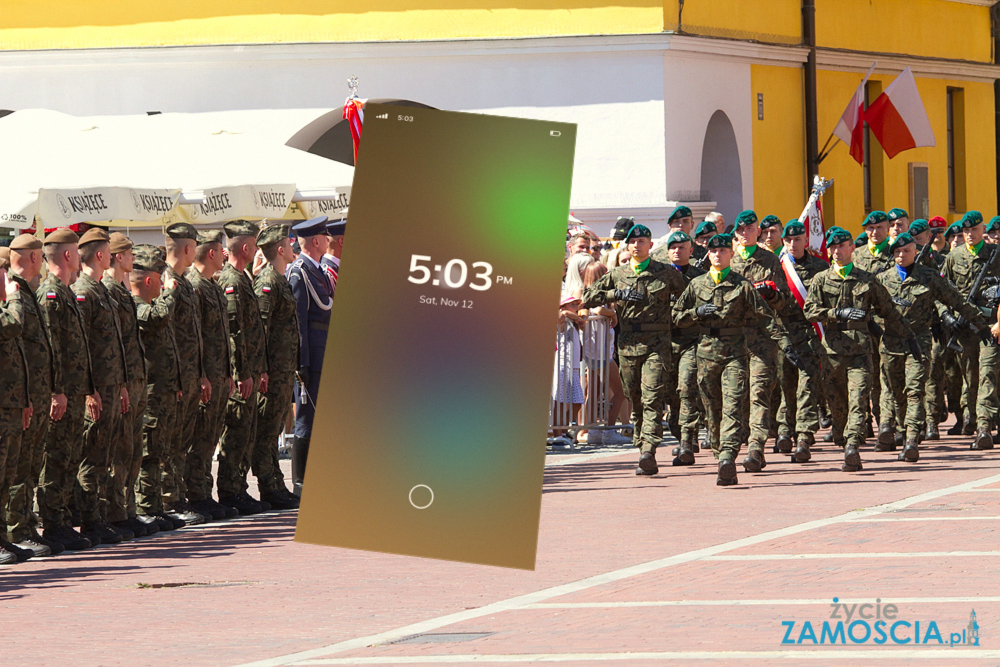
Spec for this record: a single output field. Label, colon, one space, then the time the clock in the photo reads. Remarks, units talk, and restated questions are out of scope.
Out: 5:03
